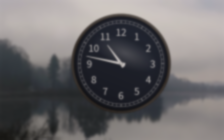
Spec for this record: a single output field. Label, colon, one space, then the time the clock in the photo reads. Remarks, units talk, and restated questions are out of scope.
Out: 10:47
